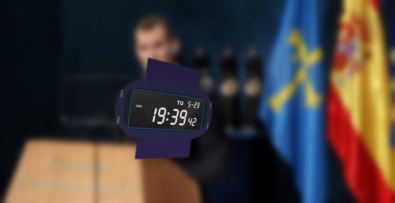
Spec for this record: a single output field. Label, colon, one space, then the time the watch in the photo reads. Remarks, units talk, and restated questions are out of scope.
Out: 19:39:42
